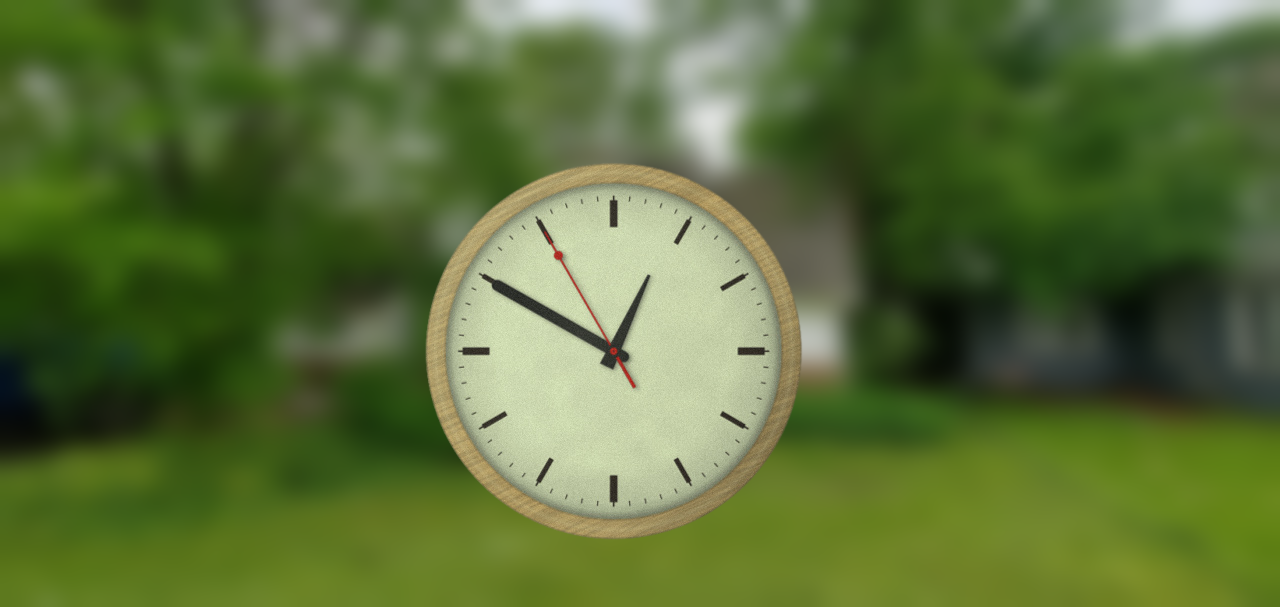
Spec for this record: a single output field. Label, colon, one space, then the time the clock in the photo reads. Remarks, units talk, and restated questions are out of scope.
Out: 12:49:55
